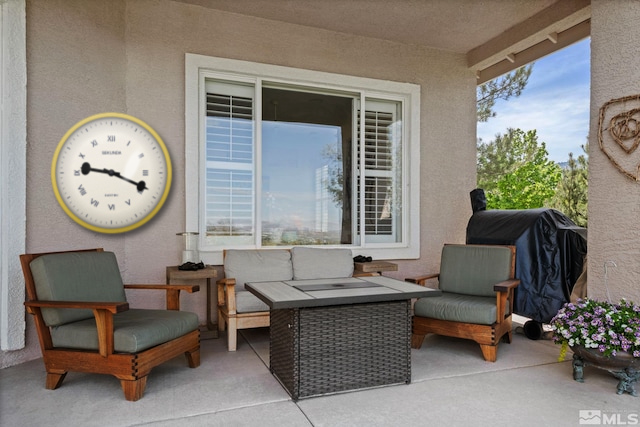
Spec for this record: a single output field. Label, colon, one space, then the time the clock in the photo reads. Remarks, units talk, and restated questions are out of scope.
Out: 9:19
